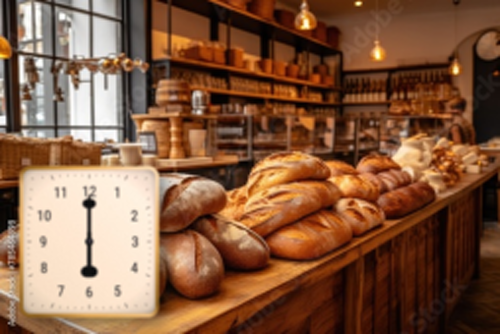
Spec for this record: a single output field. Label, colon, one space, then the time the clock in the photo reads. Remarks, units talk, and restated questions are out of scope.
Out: 6:00
